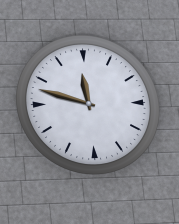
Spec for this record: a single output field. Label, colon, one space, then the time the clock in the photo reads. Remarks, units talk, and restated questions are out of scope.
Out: 11:48
